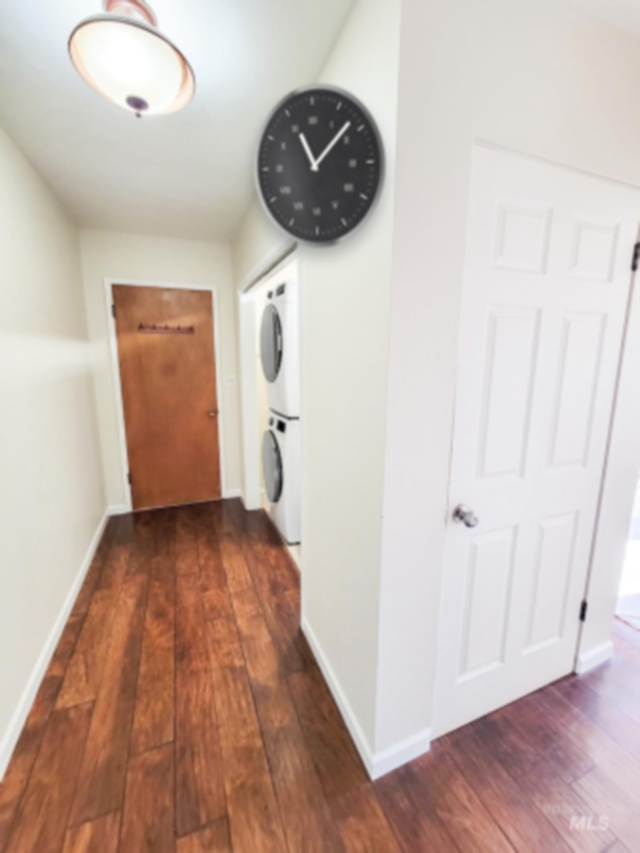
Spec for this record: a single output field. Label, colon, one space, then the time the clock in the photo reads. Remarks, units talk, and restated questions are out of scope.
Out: 11:08
